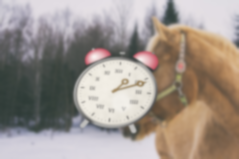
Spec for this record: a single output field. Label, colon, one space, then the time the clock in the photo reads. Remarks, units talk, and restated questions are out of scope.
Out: 1:11
